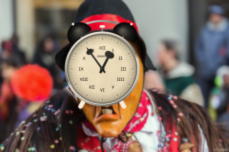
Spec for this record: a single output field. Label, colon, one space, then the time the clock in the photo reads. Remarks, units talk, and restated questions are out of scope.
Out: 12:54
